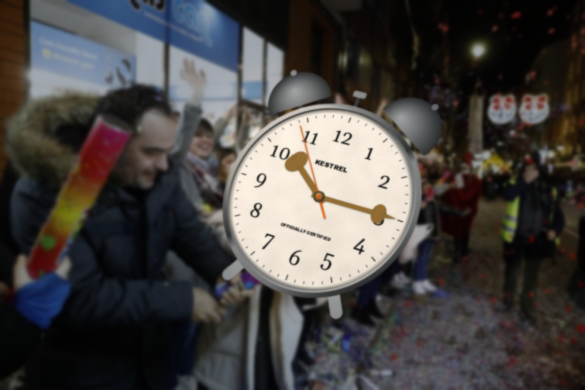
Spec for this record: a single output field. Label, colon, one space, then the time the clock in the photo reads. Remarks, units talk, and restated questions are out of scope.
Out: 10:14:54
